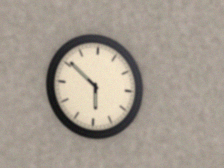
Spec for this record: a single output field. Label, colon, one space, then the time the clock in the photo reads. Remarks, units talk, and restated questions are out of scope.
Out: 5:51
